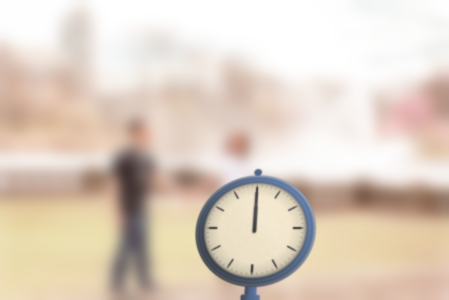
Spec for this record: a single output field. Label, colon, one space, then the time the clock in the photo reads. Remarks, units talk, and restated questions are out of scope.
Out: 12:00
